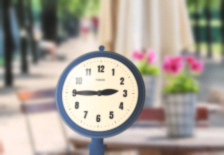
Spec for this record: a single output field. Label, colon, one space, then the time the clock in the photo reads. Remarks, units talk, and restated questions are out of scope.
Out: 2:45
